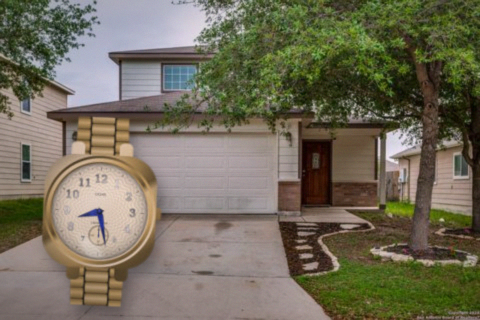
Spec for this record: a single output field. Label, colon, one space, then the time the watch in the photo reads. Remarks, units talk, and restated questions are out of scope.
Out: 8:28
